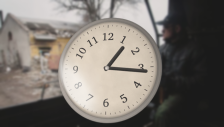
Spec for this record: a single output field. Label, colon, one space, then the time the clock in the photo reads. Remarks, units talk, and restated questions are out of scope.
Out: 1:16
